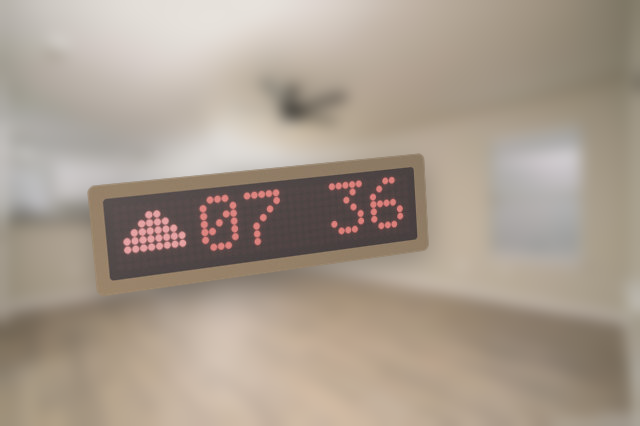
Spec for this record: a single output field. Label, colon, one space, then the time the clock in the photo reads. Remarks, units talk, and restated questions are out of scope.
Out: 7:36
